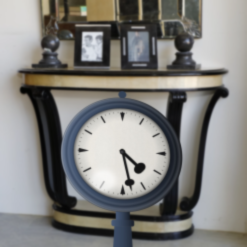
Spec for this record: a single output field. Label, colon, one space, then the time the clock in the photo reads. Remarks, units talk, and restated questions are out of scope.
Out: 4:28
